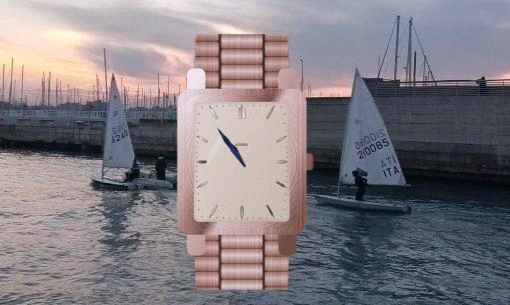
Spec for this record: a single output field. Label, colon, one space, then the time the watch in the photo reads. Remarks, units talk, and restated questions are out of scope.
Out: 10:54
